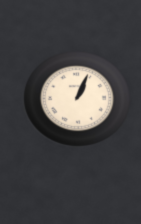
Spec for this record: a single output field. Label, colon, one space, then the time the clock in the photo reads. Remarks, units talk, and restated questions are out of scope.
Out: 1:04
